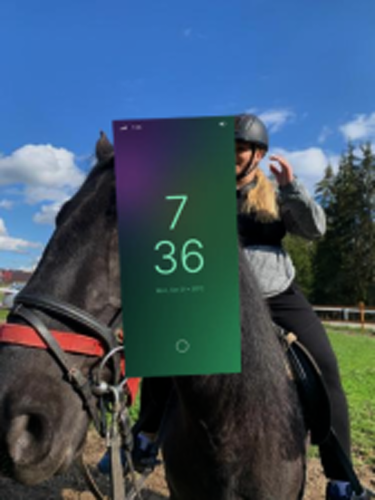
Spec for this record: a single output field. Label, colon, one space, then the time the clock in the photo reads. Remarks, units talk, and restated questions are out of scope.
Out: 7:36
